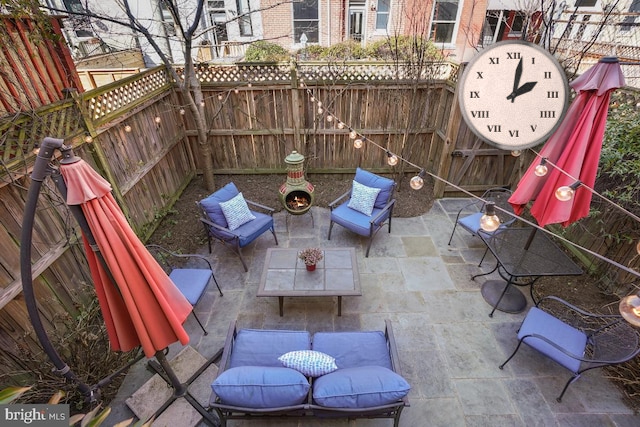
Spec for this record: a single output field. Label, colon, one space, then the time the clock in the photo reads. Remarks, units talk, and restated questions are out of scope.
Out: 2:02
